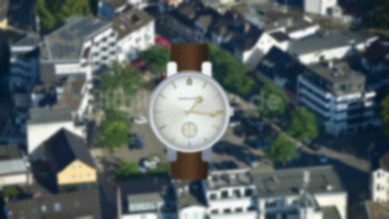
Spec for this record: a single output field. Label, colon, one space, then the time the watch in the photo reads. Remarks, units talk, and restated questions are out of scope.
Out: 1:16
